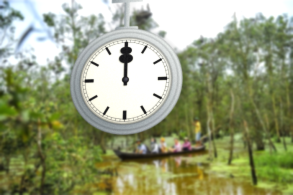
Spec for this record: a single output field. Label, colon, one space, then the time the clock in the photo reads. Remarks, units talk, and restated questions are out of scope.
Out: 12:00
